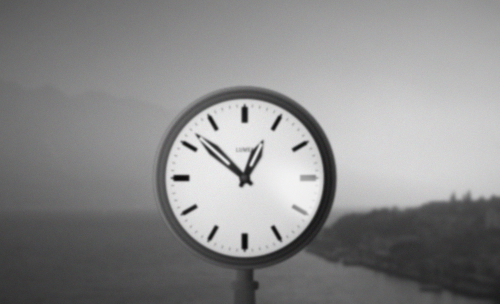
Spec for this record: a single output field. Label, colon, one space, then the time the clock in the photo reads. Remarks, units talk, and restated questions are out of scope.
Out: 12:52
